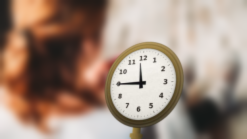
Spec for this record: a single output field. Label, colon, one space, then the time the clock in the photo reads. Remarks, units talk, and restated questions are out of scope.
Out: 11:45
